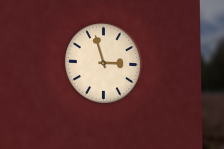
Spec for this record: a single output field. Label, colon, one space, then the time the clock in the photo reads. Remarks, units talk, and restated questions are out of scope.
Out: 2:57
